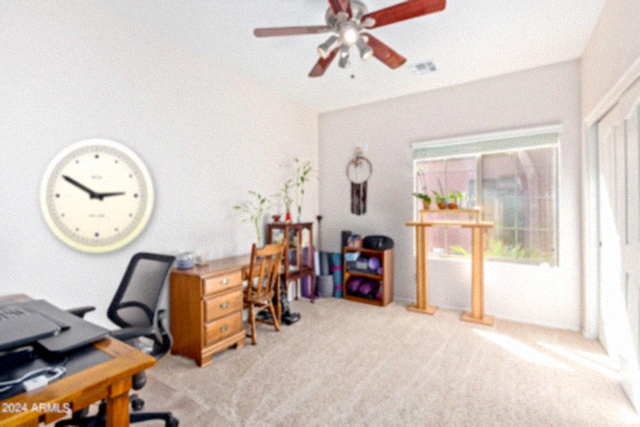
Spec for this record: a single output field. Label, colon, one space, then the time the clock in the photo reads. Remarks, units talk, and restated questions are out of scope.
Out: 2:50
